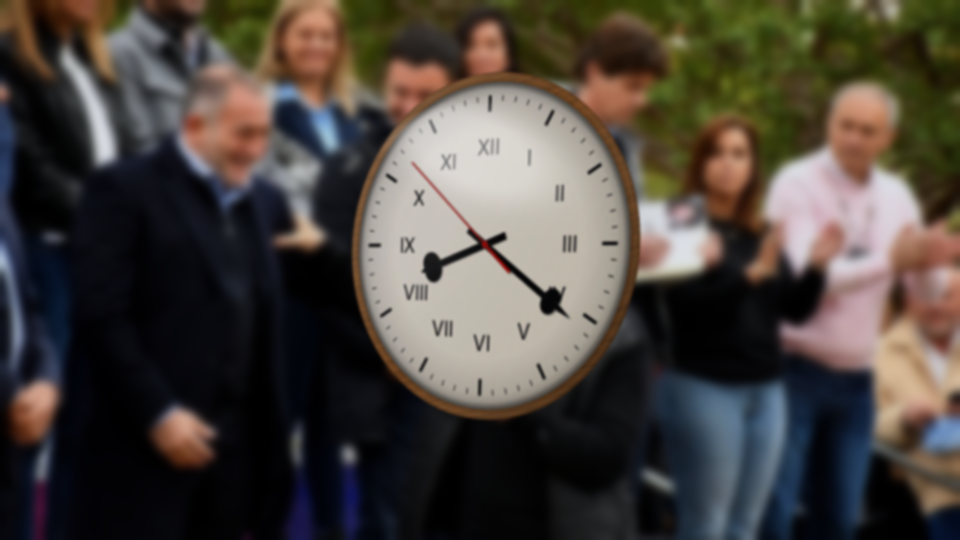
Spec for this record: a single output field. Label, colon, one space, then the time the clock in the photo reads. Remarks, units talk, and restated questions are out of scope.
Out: 8:20:52
